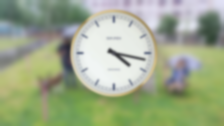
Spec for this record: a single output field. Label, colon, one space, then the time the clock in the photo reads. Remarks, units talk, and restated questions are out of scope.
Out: 4:17
